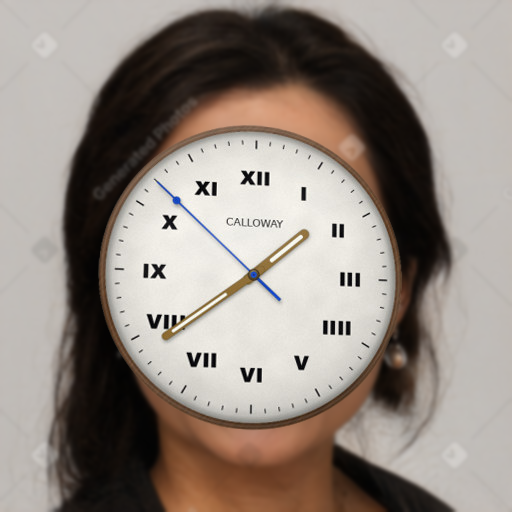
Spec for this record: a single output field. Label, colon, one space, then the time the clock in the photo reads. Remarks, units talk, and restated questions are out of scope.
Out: 1:38:52
